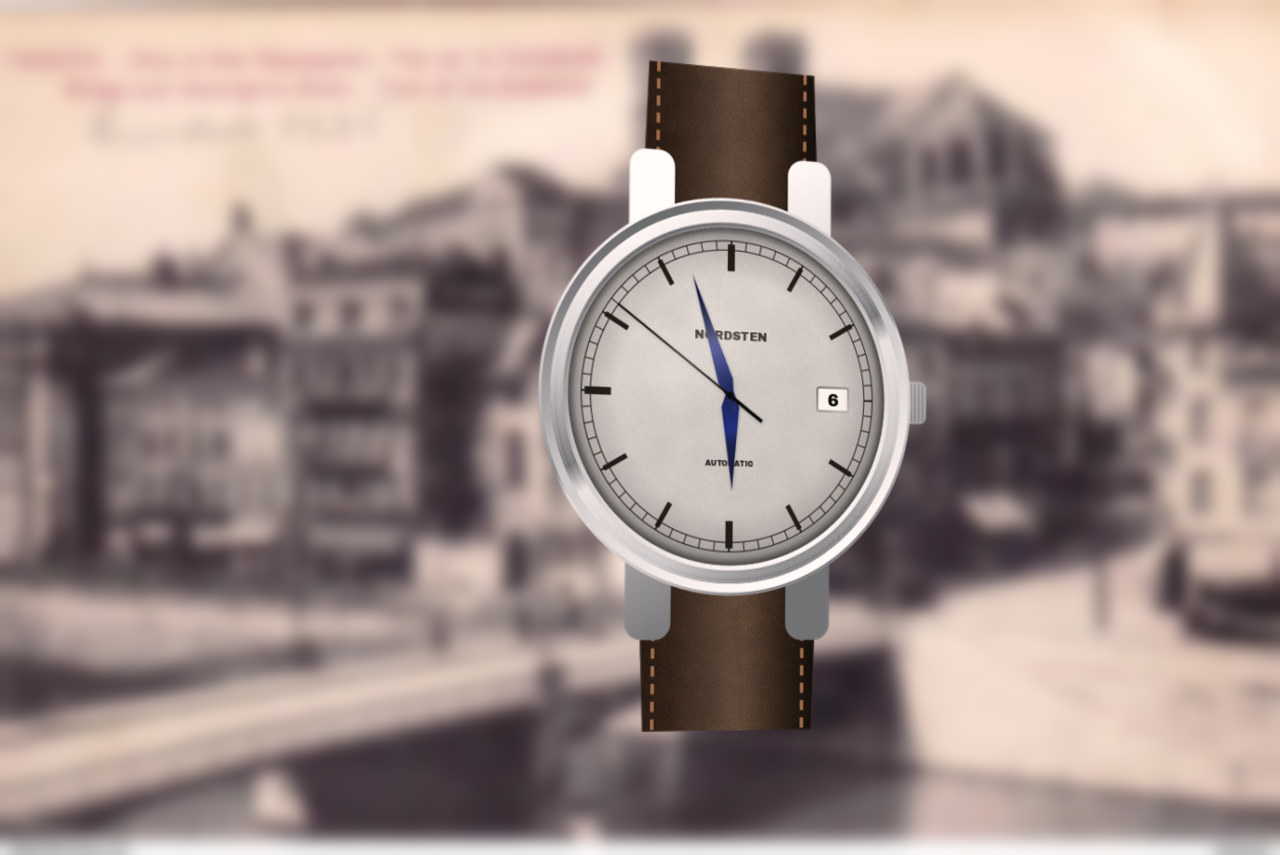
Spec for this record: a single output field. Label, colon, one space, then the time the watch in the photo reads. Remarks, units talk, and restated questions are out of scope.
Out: 5:56:51
